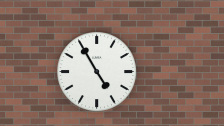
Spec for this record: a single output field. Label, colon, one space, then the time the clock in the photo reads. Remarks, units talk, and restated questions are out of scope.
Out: 4:55
